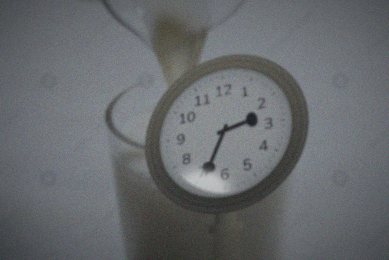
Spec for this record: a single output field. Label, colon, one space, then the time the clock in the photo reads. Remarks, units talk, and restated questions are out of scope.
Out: 2:34
